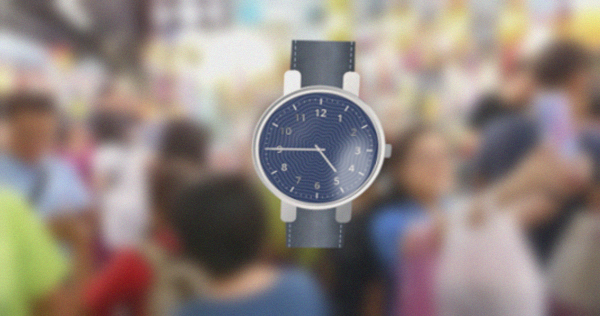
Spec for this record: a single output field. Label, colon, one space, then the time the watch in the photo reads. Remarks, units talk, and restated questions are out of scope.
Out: 4:45
